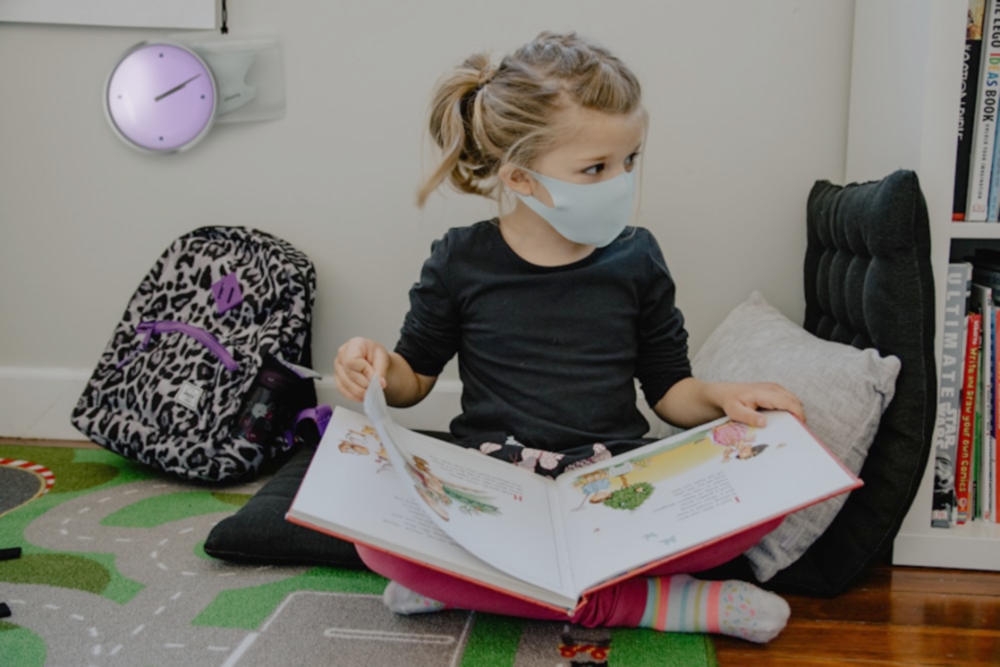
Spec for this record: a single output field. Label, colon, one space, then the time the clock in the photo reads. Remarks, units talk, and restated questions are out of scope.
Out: 2:10
